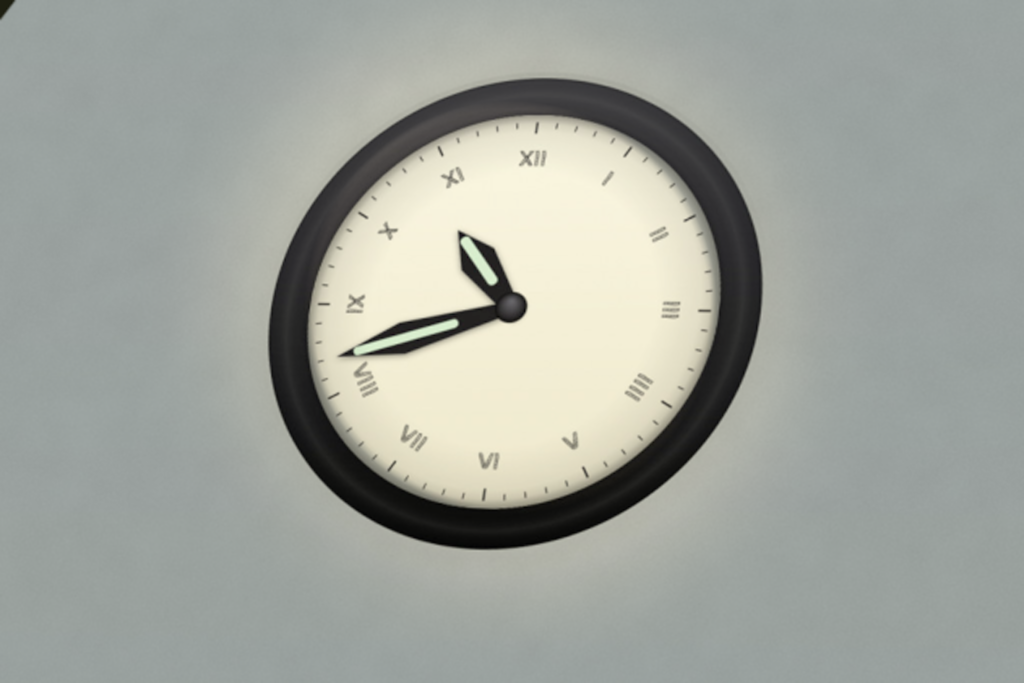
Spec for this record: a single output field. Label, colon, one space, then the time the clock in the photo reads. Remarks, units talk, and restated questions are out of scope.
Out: 10:42
